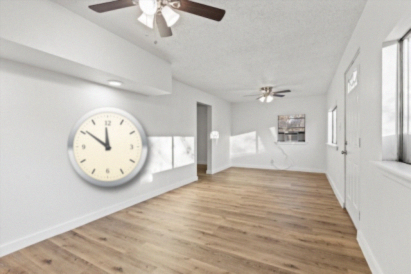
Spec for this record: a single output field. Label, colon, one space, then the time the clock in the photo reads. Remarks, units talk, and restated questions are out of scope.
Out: 11:51
